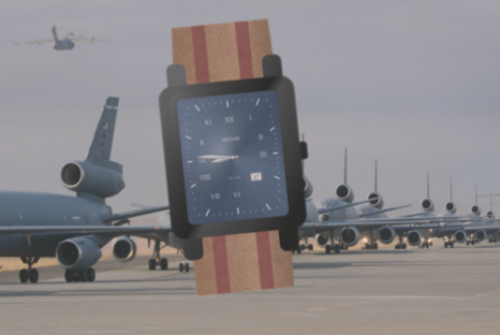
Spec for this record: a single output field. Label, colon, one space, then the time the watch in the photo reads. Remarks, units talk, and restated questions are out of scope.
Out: 8:46
